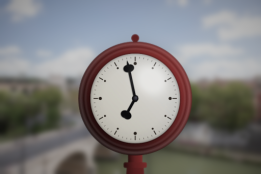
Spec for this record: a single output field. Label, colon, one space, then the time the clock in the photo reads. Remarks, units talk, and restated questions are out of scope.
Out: 6:58
